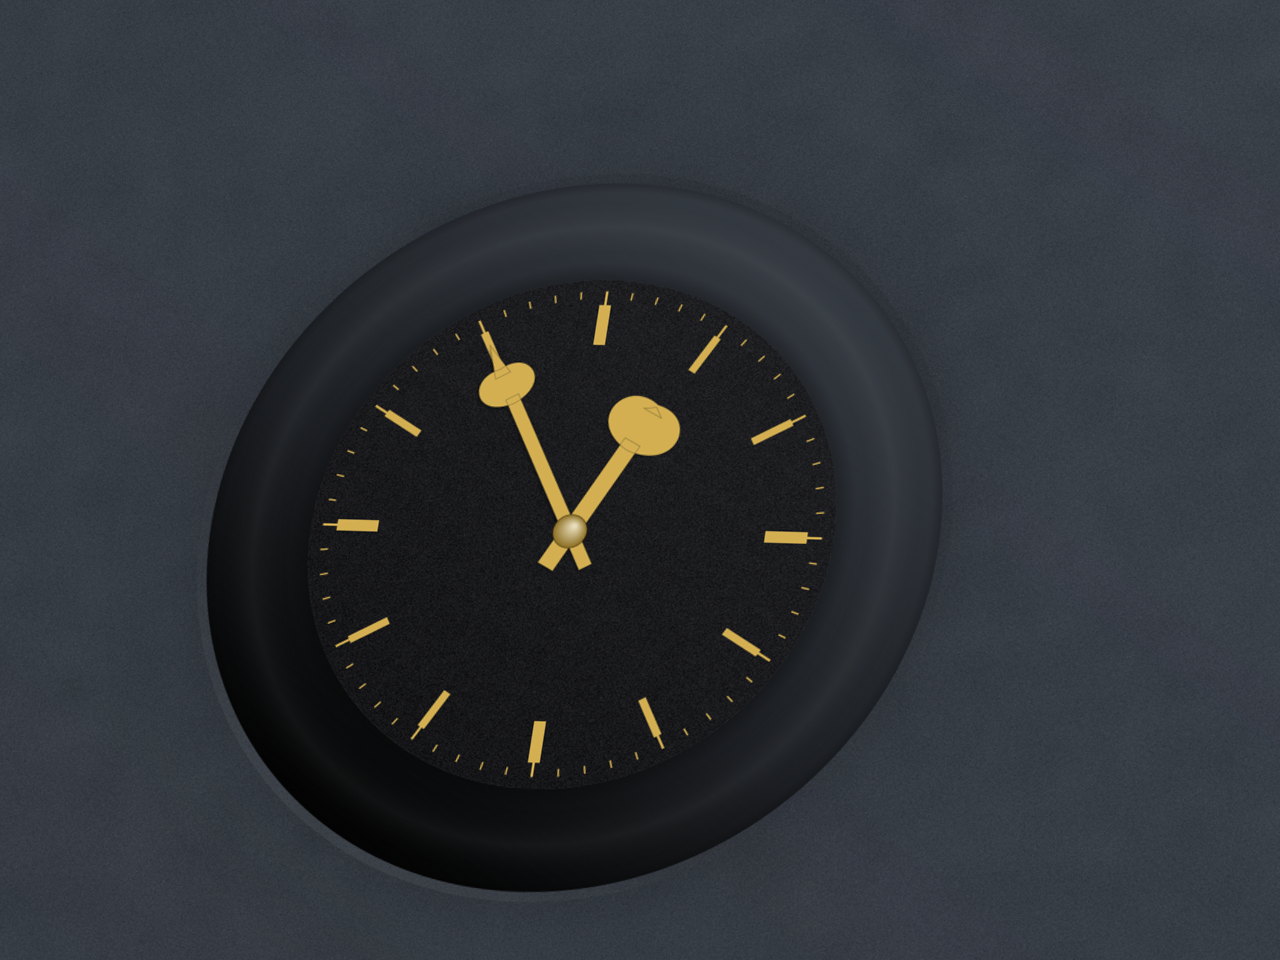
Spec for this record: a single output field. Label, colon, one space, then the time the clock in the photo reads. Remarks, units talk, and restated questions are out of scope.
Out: 12:55
